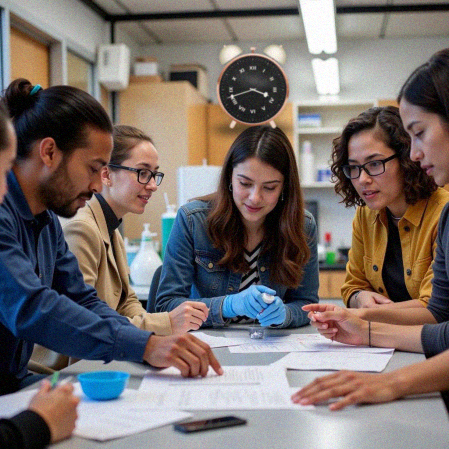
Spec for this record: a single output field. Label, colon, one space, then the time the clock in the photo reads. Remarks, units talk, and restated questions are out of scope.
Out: 3:42
